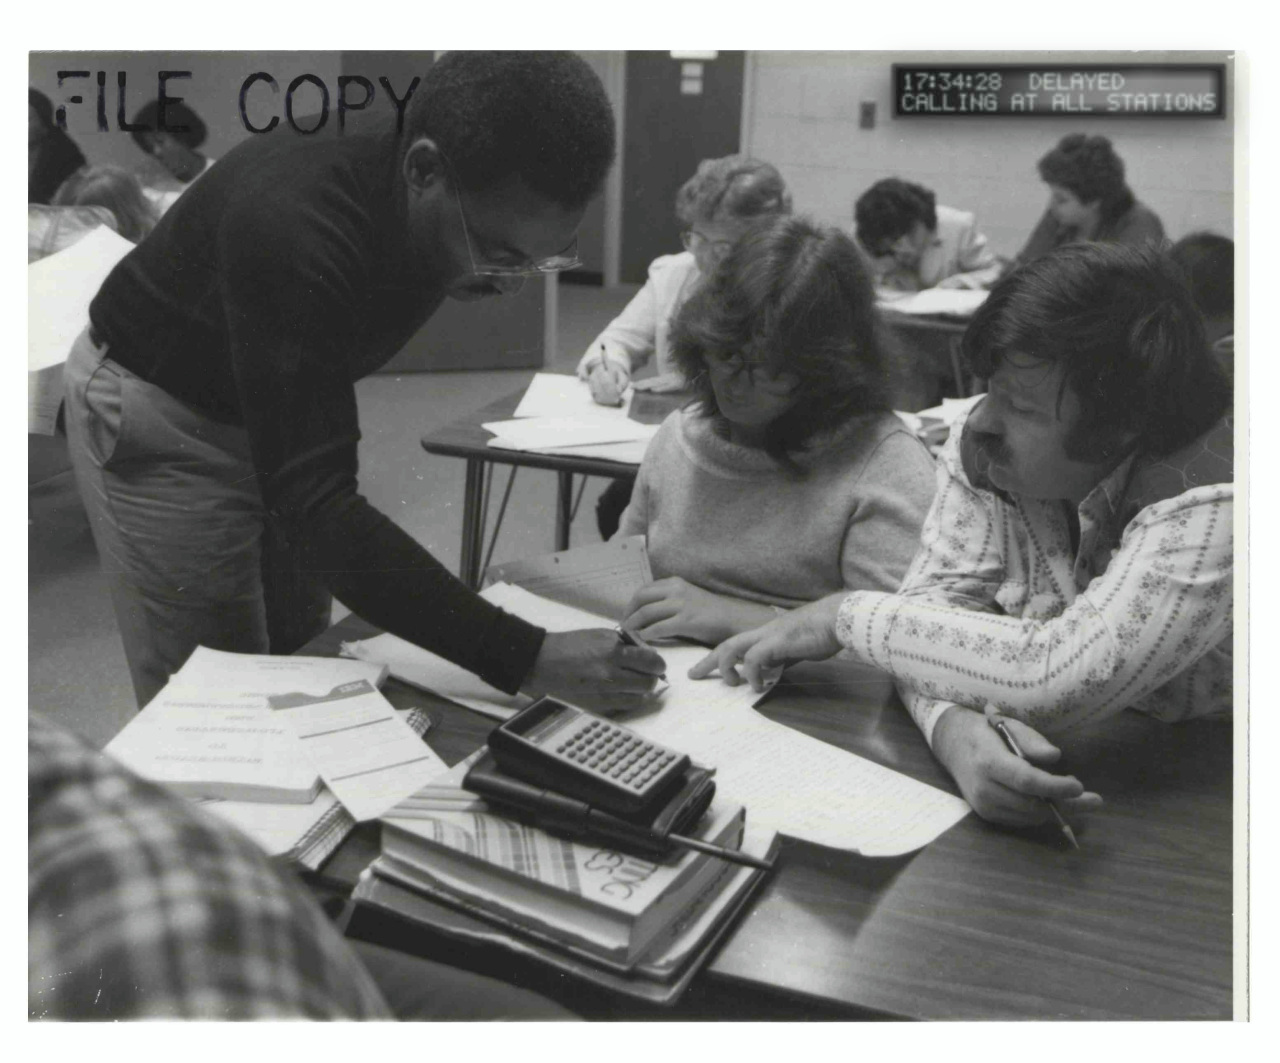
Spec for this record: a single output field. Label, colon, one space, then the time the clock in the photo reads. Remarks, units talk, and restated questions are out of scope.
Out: 17:34:28
